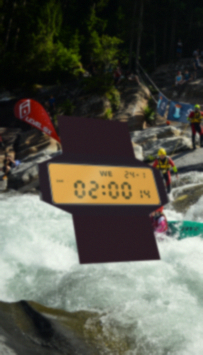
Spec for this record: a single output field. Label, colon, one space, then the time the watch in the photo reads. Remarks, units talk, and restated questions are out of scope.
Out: 2:00:14
